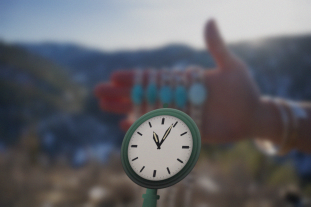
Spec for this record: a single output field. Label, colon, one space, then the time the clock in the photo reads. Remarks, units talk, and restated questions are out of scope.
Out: 11:04
